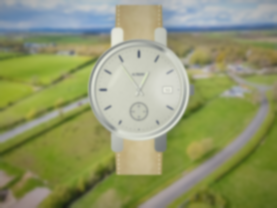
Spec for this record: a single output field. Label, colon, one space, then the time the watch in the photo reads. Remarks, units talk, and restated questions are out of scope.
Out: 12:54
